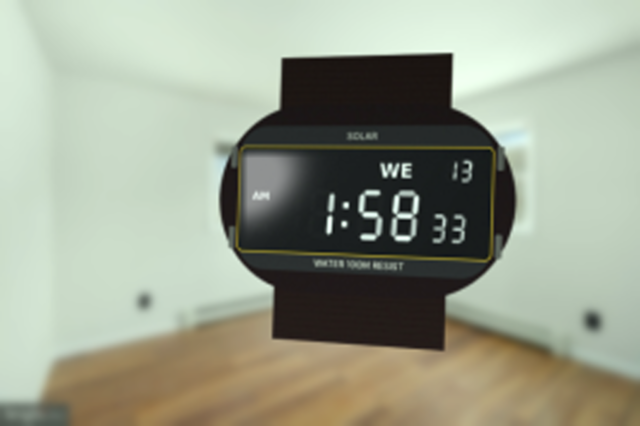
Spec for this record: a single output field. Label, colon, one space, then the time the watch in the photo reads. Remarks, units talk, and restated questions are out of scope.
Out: 1:58:33
